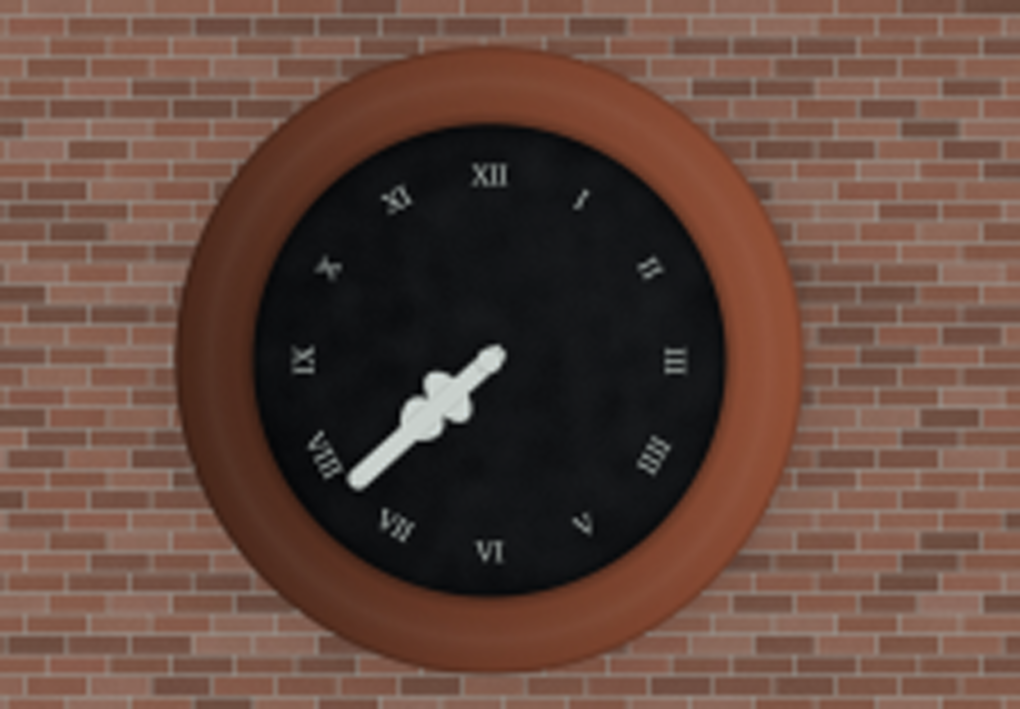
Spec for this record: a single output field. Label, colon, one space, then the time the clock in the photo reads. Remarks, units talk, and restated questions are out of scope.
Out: 7:38
